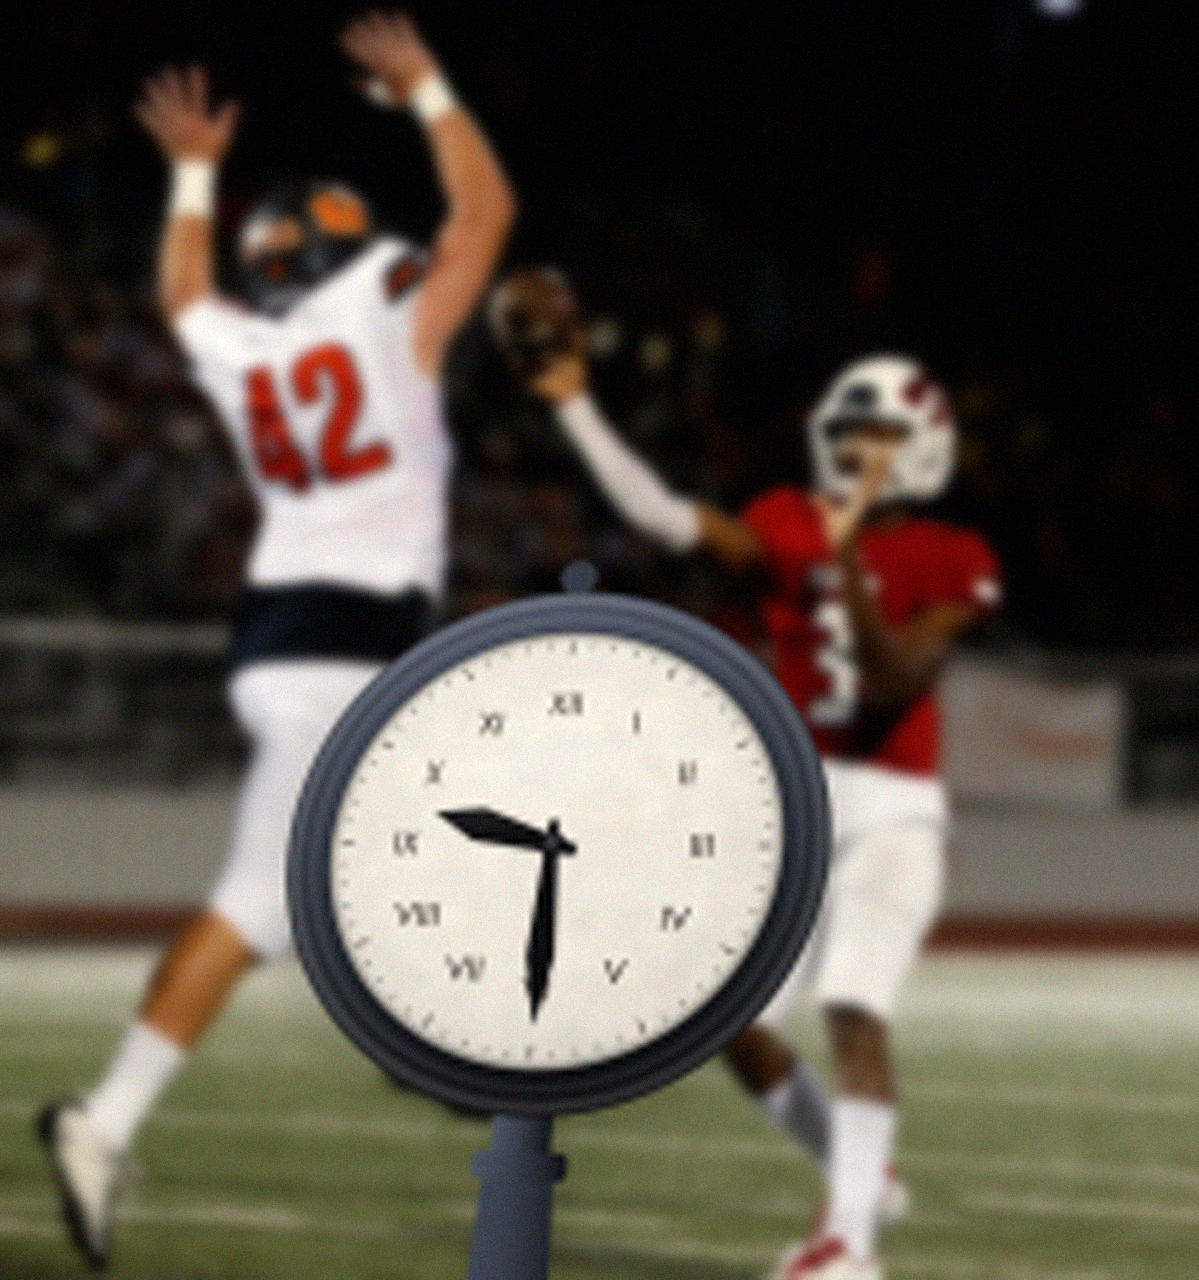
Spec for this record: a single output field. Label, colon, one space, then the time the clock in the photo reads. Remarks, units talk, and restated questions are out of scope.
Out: 9:30
